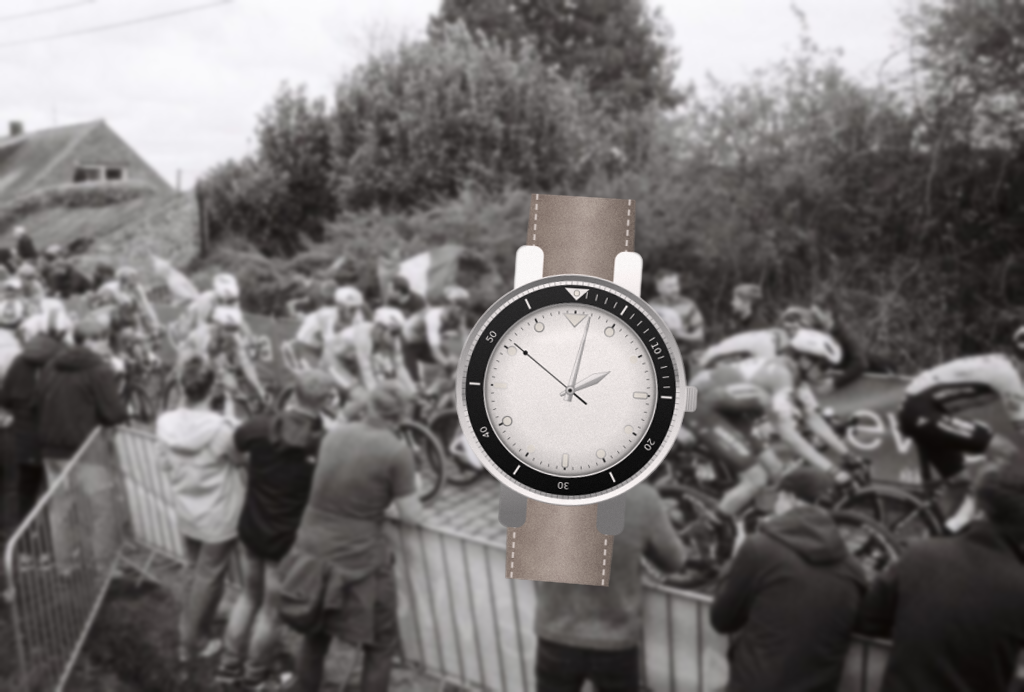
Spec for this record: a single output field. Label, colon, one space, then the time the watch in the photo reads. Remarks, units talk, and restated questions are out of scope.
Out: 2:01:51
